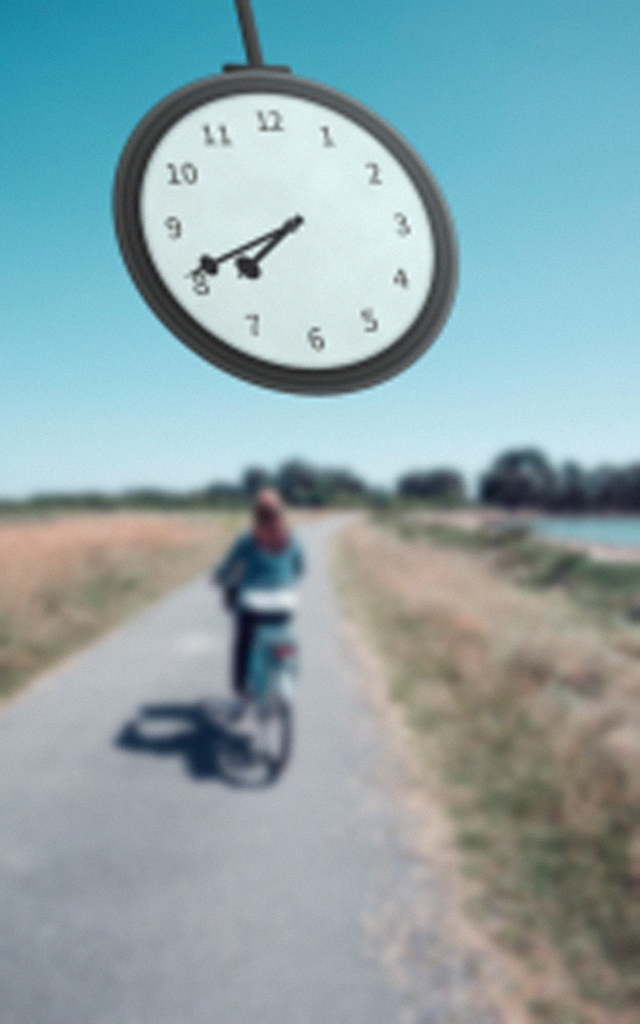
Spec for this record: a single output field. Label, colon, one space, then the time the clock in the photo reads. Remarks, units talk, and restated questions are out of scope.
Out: 7:41
